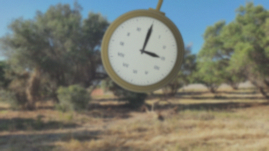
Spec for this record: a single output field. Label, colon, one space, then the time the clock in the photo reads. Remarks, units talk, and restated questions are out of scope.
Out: 3:00
